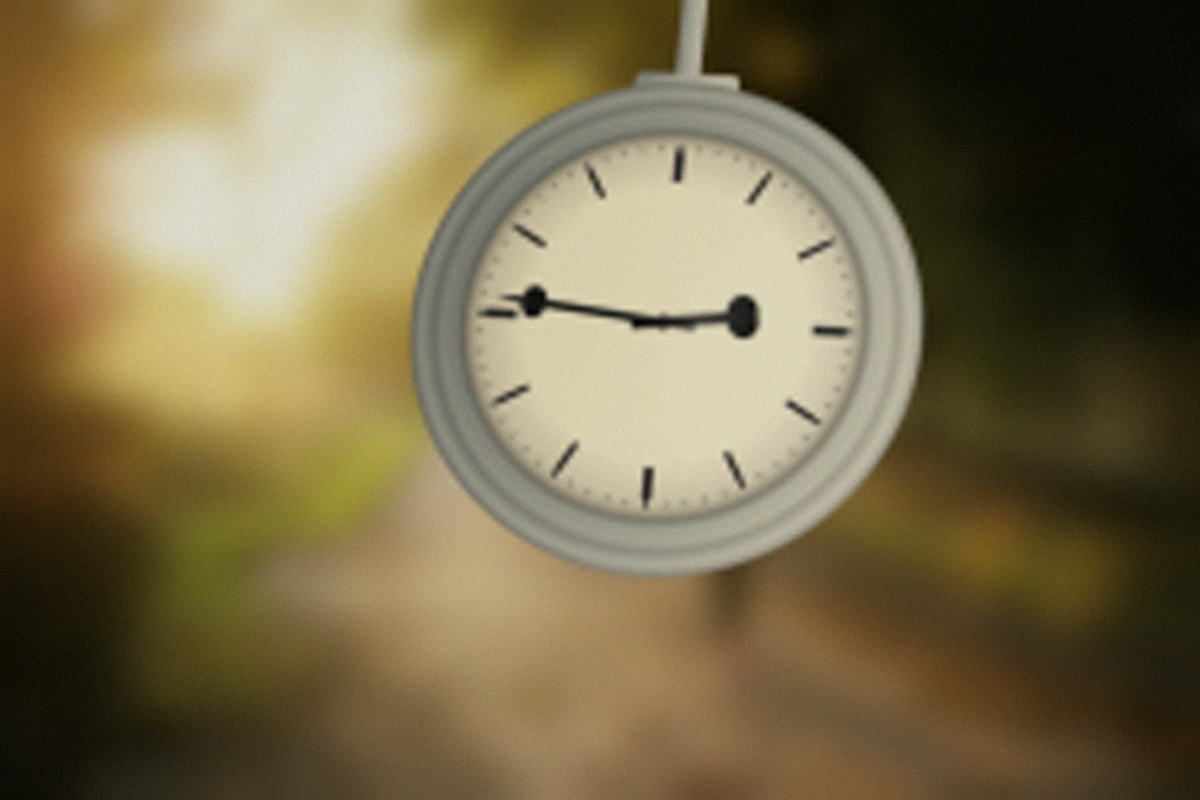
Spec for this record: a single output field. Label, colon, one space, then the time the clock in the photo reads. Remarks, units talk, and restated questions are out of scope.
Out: 2:46
